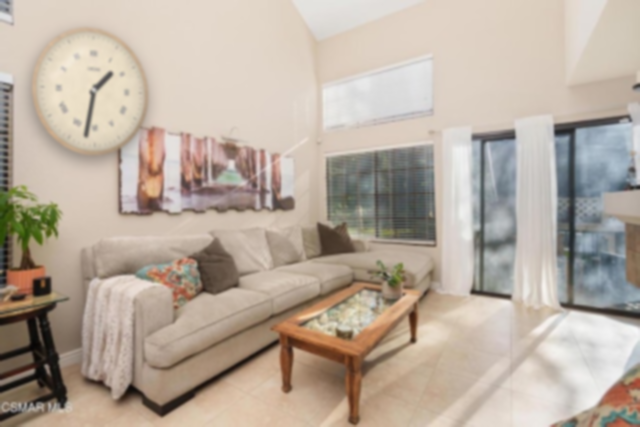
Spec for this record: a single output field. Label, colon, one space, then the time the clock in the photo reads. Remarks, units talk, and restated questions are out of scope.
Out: 1:32
